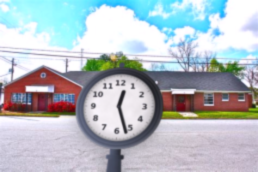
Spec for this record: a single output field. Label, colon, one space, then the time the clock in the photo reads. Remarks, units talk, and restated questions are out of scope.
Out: 12:27
